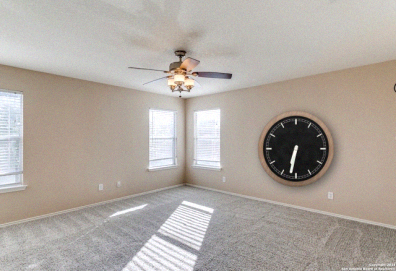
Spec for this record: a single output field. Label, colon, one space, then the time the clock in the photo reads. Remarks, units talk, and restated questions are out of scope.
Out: 6:32
